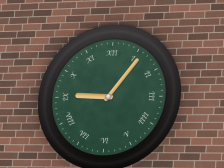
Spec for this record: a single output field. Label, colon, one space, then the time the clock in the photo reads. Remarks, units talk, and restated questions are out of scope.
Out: 9:06
